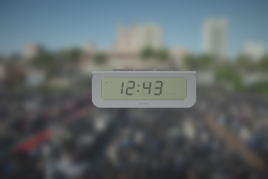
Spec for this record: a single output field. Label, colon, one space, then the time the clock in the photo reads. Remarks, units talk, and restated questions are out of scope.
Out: 12:43
